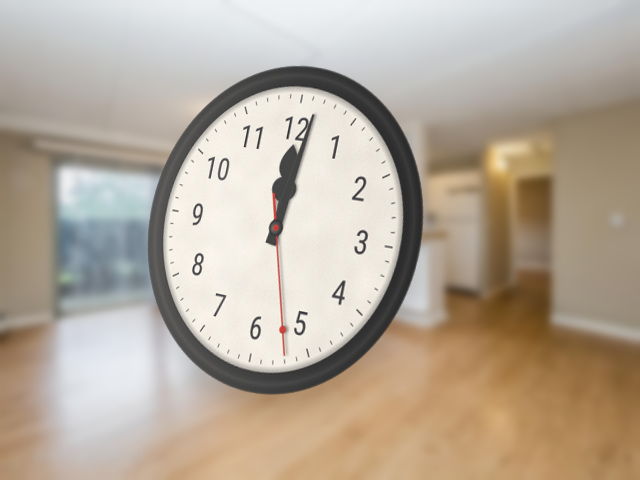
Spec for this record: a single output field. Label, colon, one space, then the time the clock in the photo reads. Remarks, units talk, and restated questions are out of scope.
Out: 12:01:27
